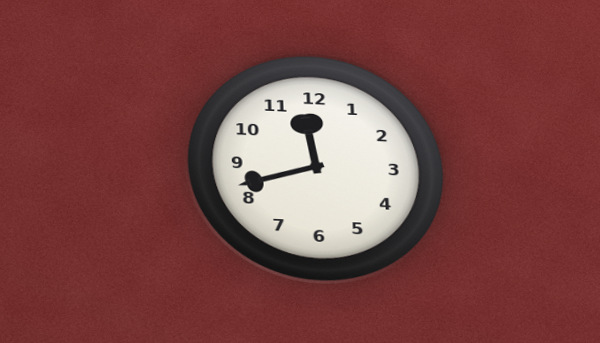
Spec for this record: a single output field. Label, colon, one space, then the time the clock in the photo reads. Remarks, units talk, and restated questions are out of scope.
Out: 11:42
